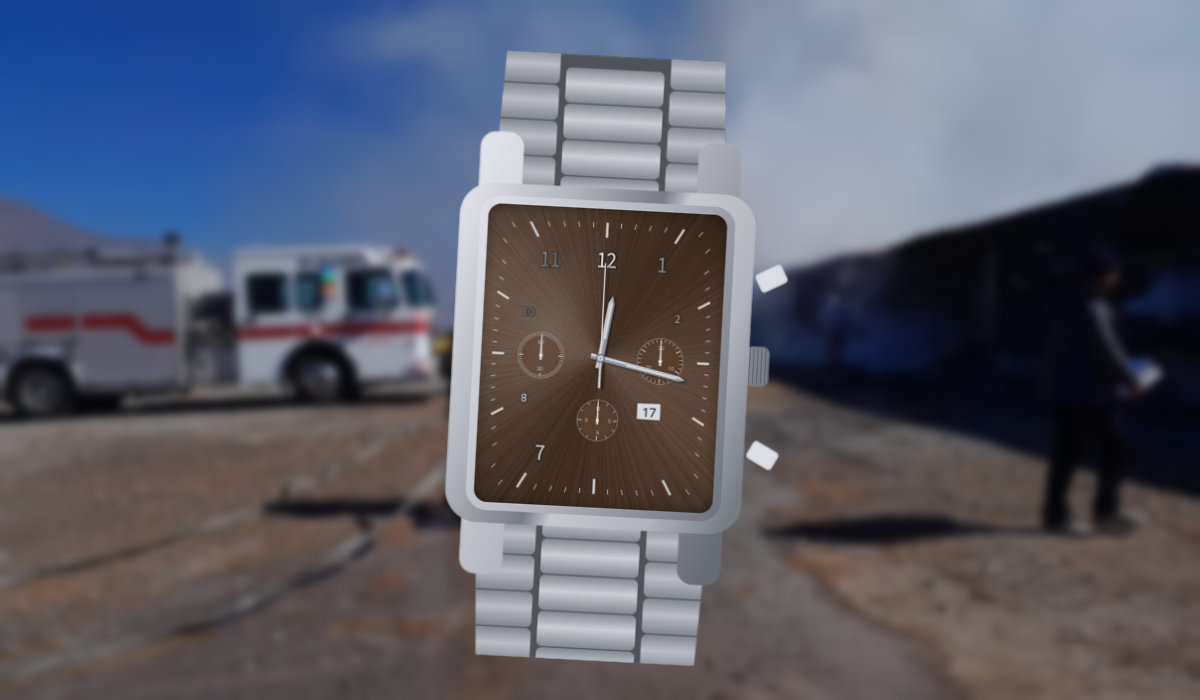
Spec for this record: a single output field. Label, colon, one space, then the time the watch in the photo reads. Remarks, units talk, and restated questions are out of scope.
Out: 12:17
